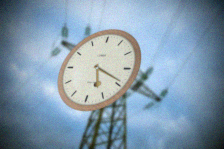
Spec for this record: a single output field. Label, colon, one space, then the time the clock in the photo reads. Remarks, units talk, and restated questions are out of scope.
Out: 5:19
